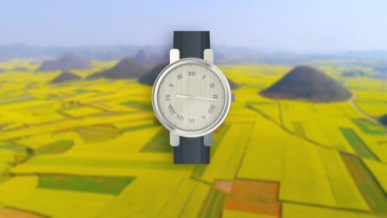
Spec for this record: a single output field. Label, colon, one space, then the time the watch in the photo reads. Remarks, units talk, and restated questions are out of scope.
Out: 9:16
